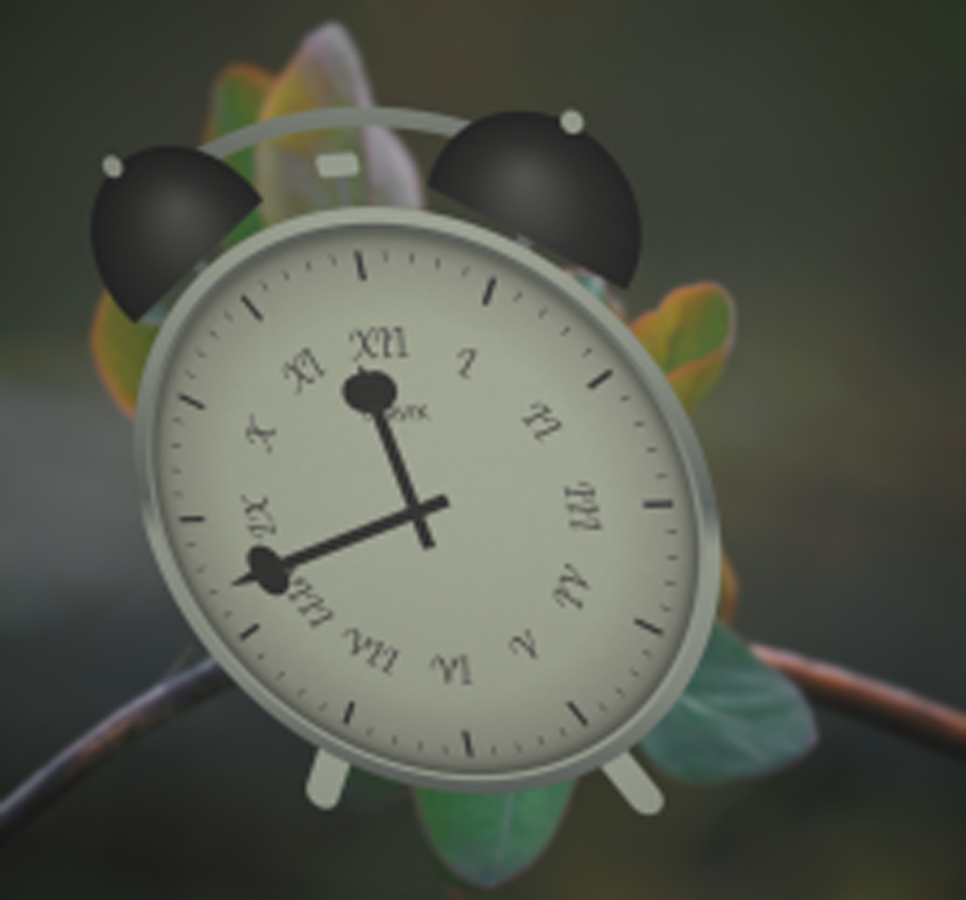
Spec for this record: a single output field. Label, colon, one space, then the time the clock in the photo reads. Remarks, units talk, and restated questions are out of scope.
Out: 11:42
